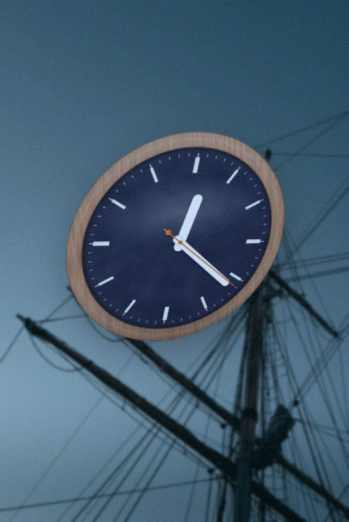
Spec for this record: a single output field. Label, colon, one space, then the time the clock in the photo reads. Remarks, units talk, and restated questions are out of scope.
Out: 12:21:21
